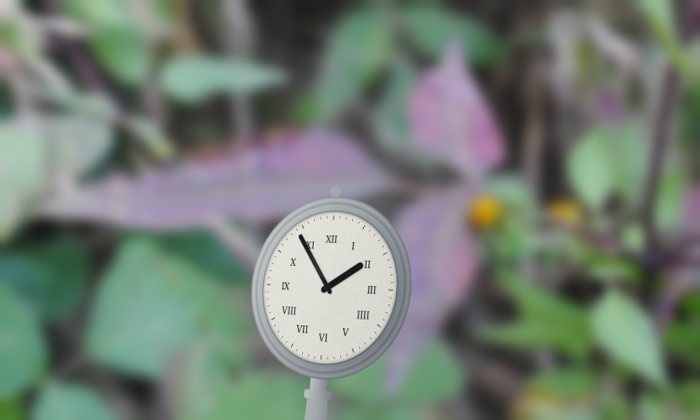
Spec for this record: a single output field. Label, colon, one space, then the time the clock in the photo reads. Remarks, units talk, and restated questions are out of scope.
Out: 1:54
